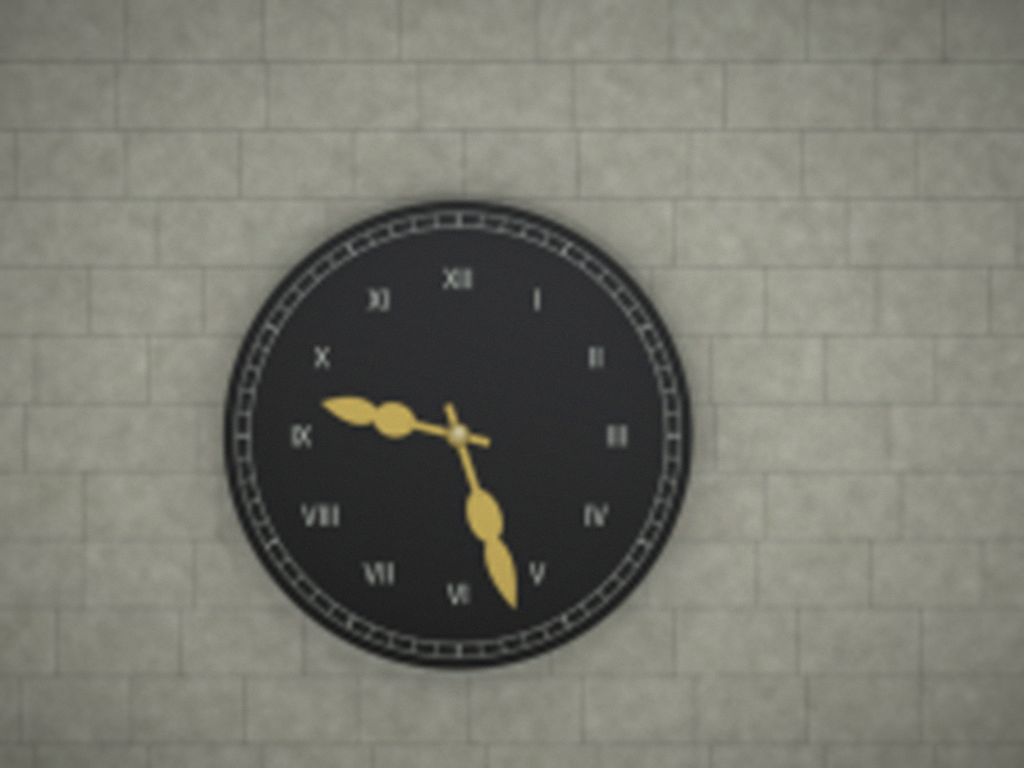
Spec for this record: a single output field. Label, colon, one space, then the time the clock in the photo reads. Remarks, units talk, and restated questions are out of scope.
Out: 9:27
